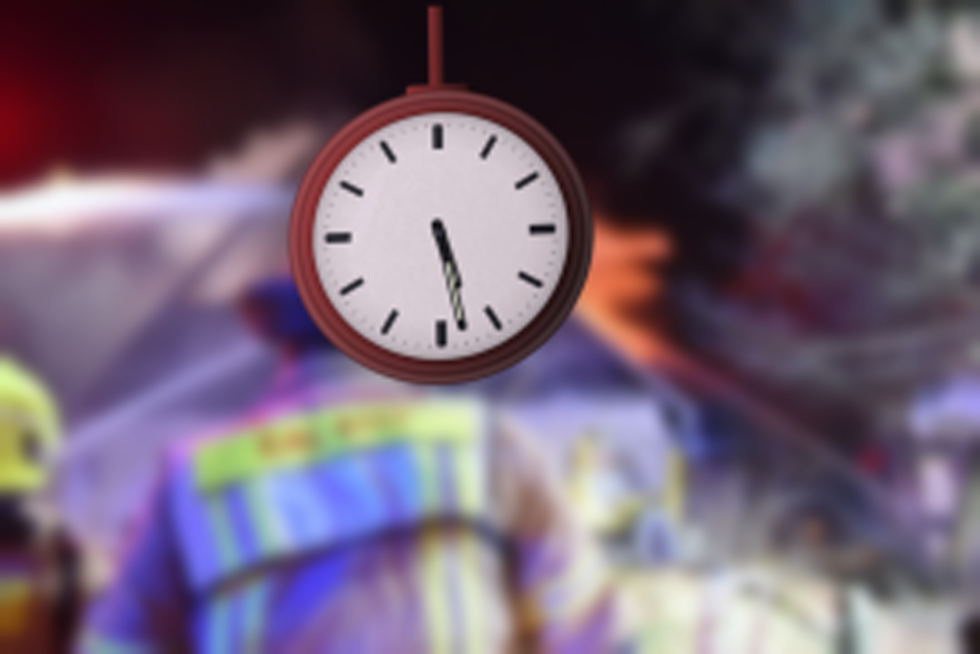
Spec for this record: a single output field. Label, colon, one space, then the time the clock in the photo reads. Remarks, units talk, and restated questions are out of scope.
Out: 5:28
